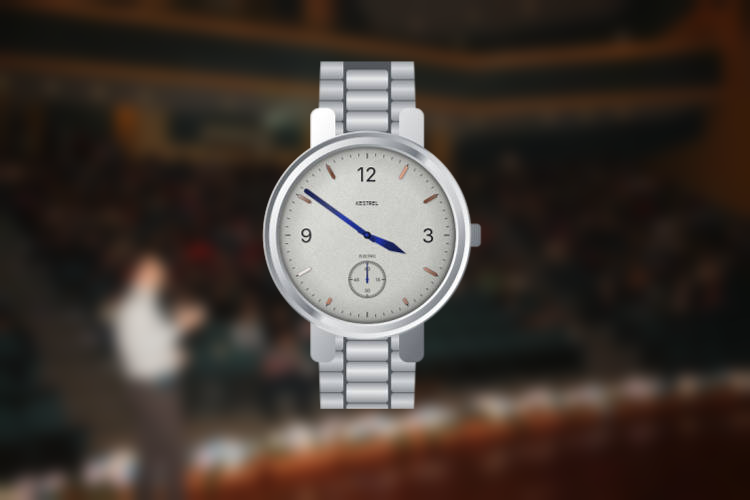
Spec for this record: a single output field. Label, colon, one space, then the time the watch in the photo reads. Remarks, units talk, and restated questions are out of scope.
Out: 3:51
